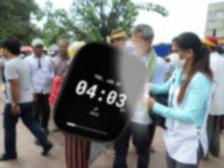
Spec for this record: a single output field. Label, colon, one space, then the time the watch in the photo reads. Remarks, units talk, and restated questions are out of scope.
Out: 4:03
